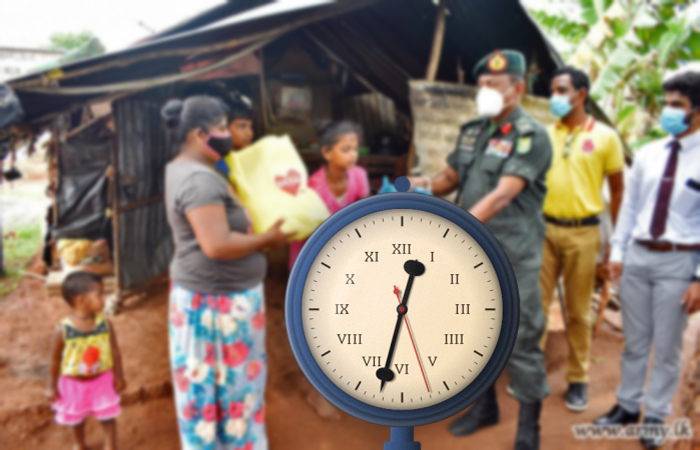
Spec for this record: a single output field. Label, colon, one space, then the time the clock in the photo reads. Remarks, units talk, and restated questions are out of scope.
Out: 12:32:27
